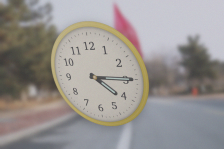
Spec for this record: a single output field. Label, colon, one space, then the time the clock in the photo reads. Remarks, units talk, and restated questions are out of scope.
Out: 4:15
